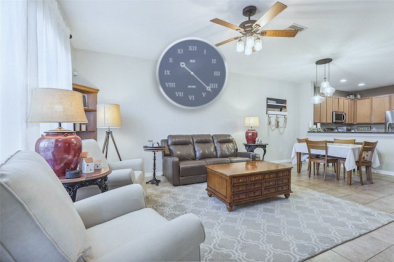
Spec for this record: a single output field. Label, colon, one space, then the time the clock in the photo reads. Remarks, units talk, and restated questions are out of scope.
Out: 10:22
